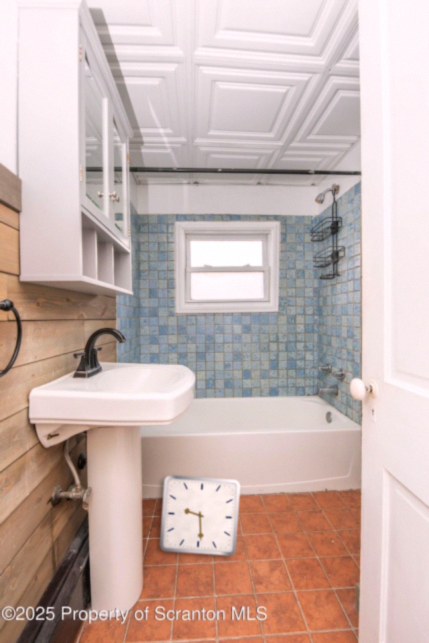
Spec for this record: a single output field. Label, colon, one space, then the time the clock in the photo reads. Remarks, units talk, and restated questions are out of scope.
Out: 9:29
